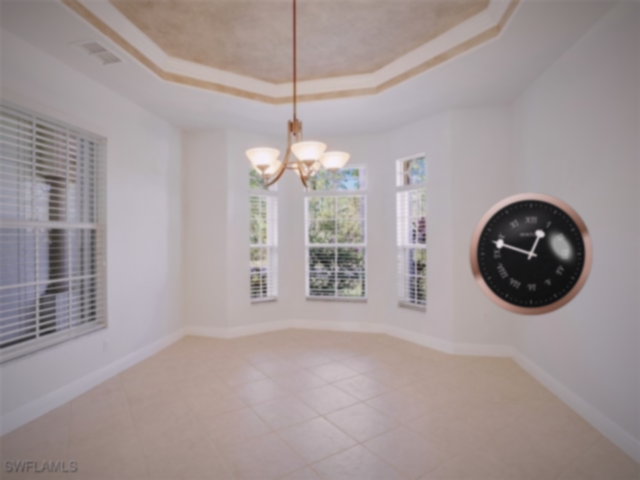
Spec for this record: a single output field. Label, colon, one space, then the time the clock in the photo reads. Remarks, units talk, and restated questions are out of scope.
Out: 12:48
